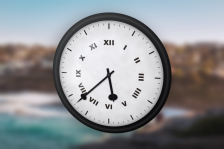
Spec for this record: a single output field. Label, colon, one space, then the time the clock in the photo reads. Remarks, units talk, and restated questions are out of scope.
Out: 5:38
